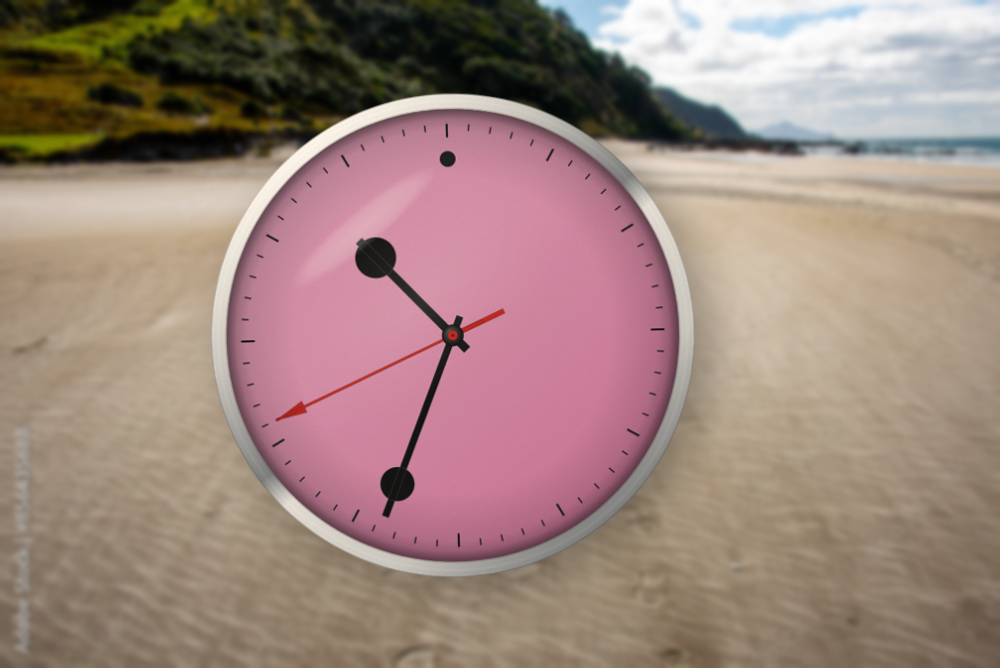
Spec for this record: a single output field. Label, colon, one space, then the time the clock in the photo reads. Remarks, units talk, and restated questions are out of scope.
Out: 10:33:41
